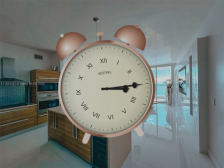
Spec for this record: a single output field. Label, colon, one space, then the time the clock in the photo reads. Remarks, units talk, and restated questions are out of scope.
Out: 3:15
